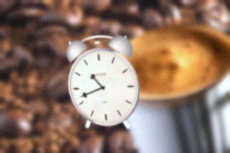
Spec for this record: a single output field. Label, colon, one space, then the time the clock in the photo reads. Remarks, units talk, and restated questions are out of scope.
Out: 10:42
